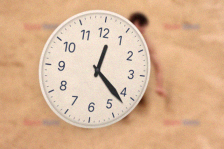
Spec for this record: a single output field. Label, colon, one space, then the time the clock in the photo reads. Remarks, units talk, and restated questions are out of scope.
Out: 12:22
